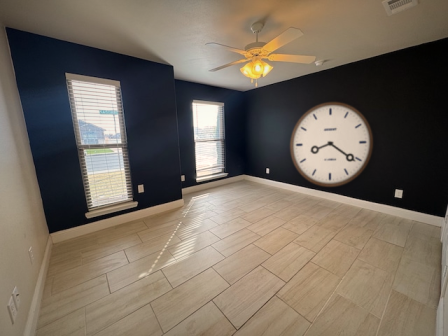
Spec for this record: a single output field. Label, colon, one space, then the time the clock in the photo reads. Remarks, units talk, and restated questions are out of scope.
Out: 8:21
